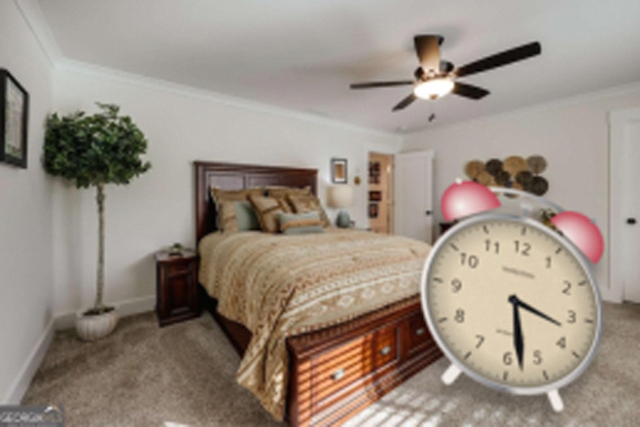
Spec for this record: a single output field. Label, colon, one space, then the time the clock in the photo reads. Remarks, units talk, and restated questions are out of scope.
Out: 3:28
